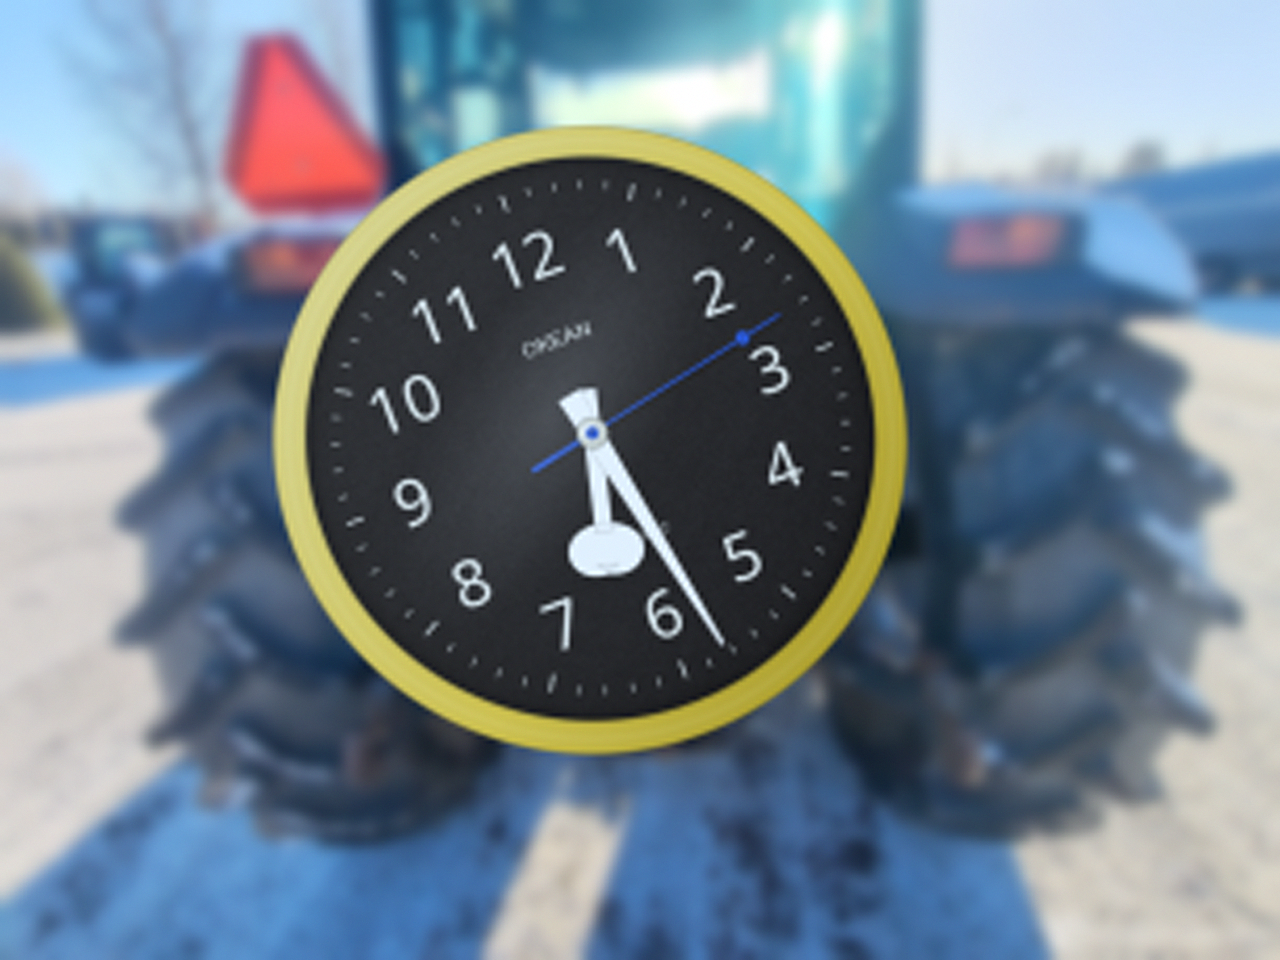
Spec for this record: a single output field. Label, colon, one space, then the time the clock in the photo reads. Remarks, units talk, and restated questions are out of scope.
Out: 6:28:13
